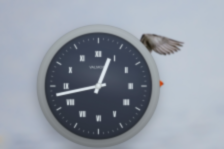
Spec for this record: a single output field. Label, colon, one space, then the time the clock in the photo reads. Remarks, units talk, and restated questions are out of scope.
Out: 12:43
